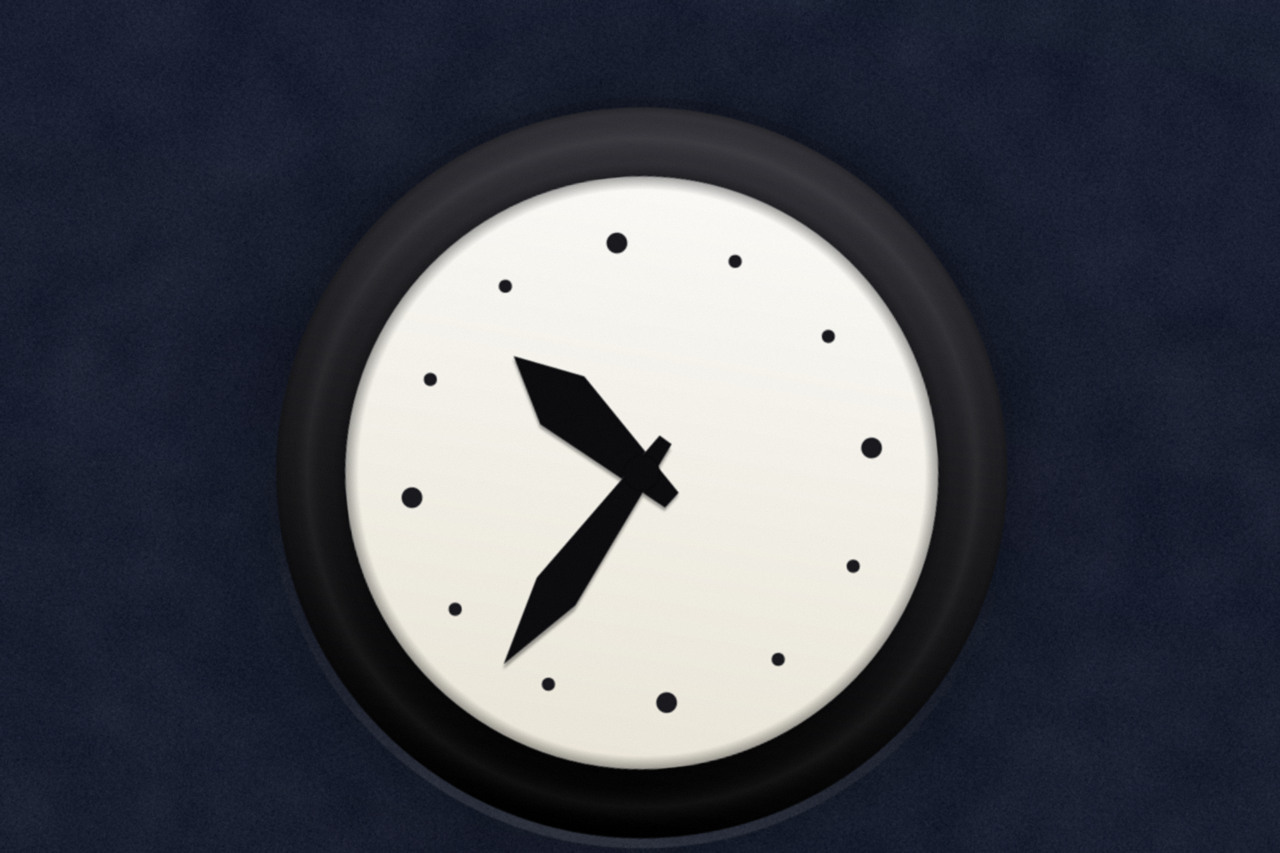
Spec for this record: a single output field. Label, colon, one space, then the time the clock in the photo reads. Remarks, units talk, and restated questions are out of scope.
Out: 10:37
